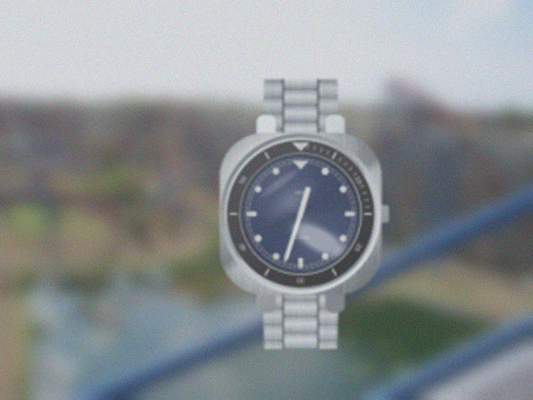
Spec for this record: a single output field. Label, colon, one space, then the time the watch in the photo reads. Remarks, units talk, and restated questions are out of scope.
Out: 12:33
